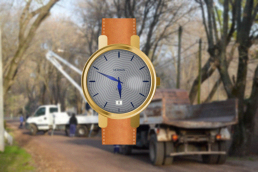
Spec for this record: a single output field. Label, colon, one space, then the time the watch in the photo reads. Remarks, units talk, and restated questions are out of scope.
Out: 5:49
